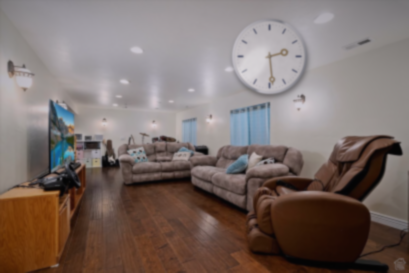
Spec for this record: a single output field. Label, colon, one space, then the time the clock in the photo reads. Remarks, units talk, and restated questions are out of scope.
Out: 2:29
